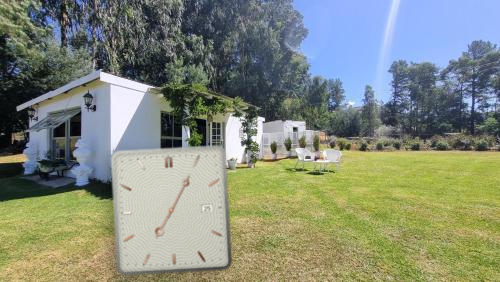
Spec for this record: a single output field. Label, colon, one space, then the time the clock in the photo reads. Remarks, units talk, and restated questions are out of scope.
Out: 7:05
